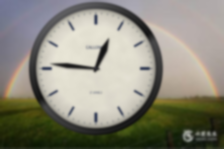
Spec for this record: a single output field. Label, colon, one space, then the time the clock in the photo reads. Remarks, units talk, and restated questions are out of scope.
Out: 12:46
